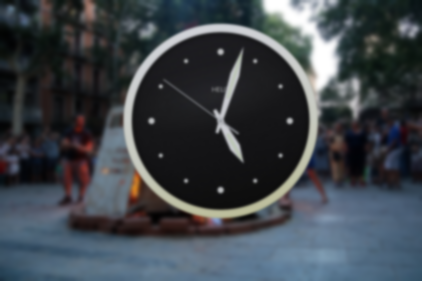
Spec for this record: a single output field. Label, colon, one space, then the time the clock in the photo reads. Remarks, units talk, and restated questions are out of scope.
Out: 5:02:51
